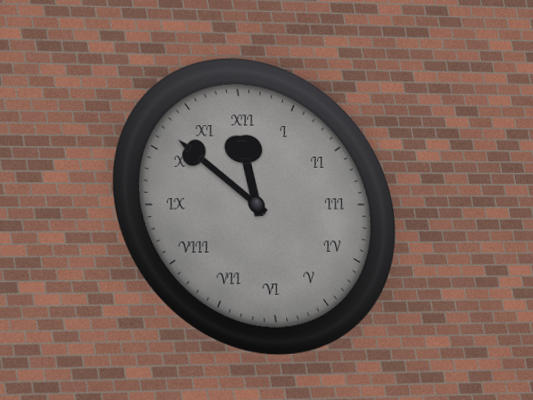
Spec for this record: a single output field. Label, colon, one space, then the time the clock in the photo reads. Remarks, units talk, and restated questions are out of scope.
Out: 11:52
